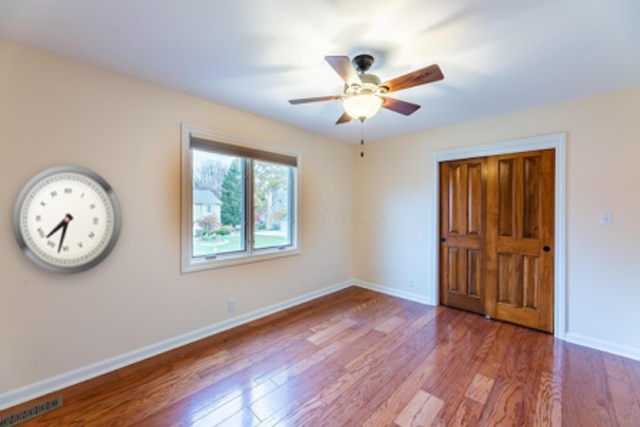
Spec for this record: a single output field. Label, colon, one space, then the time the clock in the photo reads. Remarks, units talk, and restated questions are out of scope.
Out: 7:32
